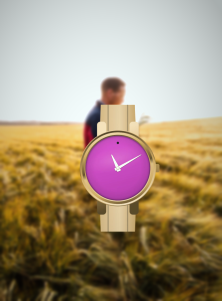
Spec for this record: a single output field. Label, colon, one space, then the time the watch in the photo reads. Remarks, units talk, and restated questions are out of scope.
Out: 11:10
